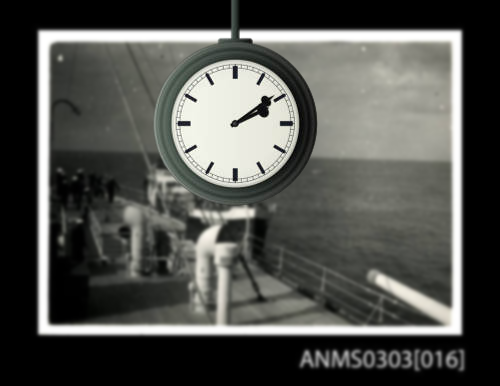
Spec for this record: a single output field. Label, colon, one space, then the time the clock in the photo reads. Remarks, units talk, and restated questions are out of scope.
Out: 2:09
